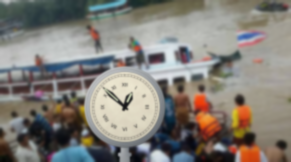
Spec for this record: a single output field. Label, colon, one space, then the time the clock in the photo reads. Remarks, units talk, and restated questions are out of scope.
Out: 12:52
